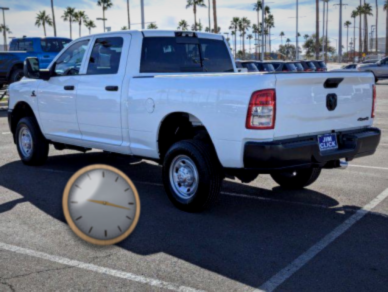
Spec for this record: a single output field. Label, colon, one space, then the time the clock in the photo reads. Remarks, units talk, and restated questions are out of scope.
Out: 9:17
